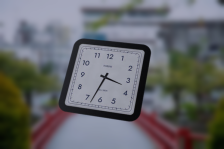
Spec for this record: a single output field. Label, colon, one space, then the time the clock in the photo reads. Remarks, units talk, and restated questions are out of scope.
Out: 3:33
